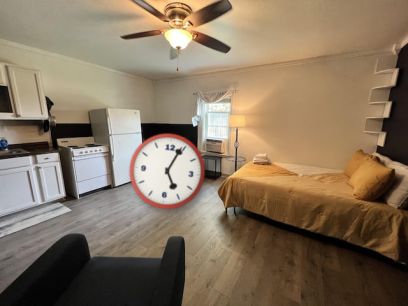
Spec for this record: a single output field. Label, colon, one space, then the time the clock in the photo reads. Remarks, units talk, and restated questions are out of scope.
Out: 5:04
